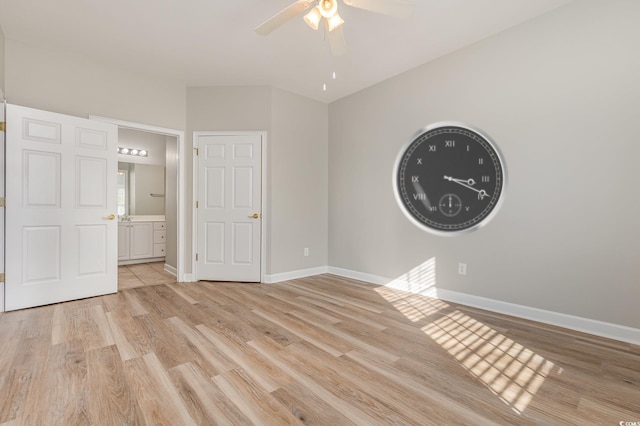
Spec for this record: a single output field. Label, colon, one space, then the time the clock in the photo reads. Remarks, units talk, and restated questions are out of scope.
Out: 3:19
